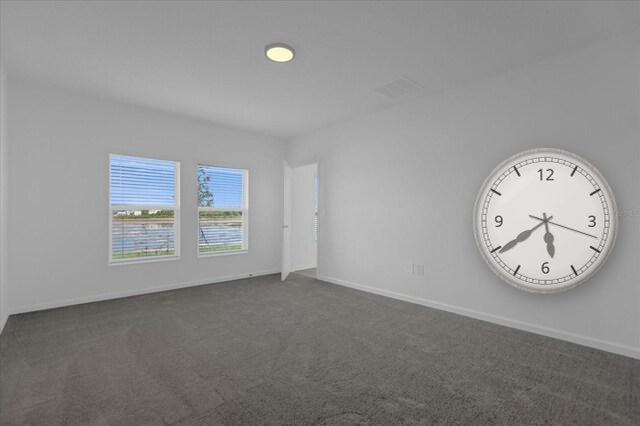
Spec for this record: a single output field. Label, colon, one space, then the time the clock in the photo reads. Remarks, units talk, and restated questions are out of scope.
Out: 5:39:18
